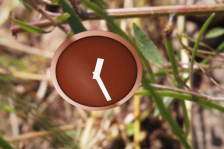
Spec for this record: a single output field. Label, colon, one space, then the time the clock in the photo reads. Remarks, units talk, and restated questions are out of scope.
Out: 12:26
